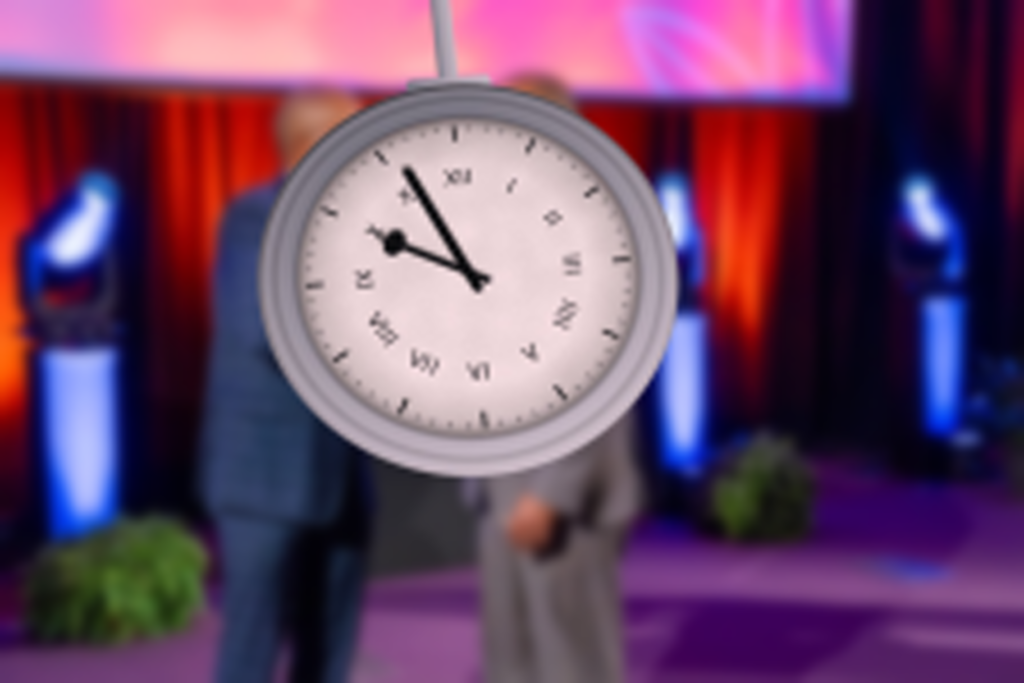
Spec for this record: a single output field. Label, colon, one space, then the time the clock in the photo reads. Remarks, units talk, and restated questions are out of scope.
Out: 9:56
